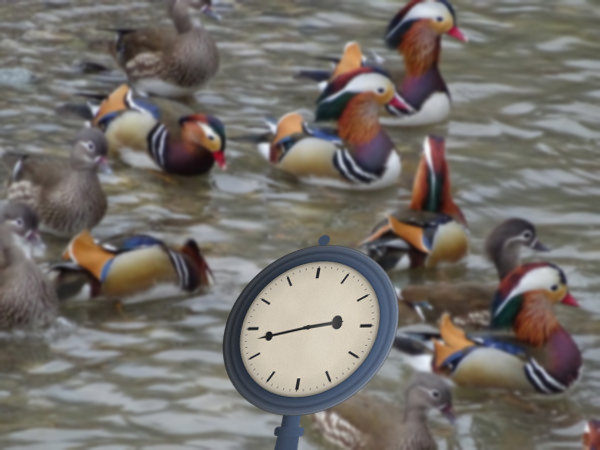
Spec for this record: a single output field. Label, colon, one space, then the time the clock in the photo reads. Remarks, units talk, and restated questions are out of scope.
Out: 2:43
